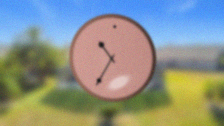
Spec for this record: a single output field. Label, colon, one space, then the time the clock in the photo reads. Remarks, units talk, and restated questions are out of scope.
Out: 10:34
